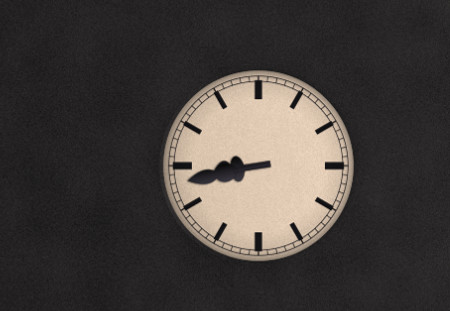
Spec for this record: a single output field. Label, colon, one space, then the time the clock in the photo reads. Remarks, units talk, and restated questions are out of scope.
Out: 8:43
